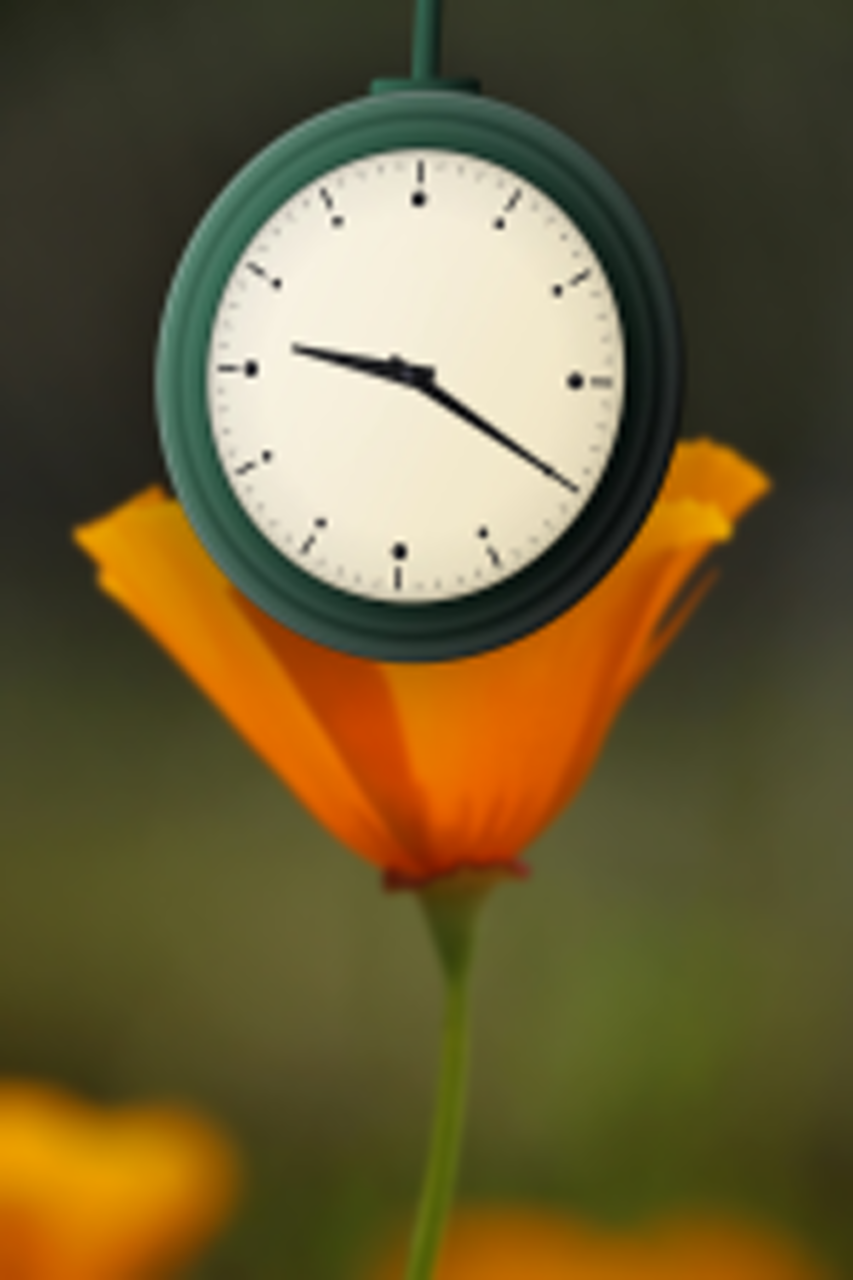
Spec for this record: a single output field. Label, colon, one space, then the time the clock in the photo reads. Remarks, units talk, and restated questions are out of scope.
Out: 9:20
